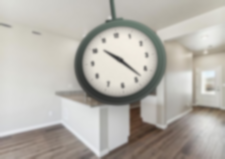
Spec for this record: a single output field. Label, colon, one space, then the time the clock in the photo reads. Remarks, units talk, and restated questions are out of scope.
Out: 10:23
